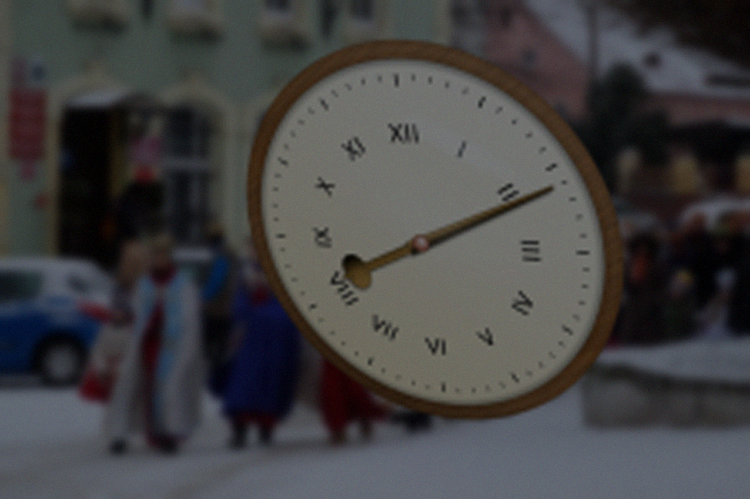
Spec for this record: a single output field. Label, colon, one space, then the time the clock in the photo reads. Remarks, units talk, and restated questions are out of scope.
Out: 8:11
